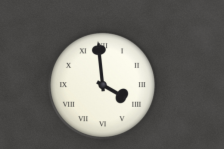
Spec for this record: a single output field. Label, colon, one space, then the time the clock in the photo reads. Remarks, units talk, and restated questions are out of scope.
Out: 3:59
